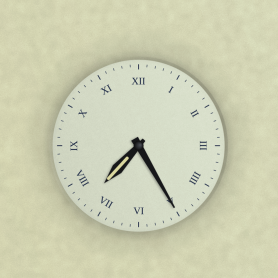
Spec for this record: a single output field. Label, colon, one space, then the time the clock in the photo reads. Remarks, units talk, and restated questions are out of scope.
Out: 7:25
